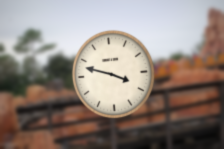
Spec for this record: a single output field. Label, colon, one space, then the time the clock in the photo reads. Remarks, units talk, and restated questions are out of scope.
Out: 3:48
